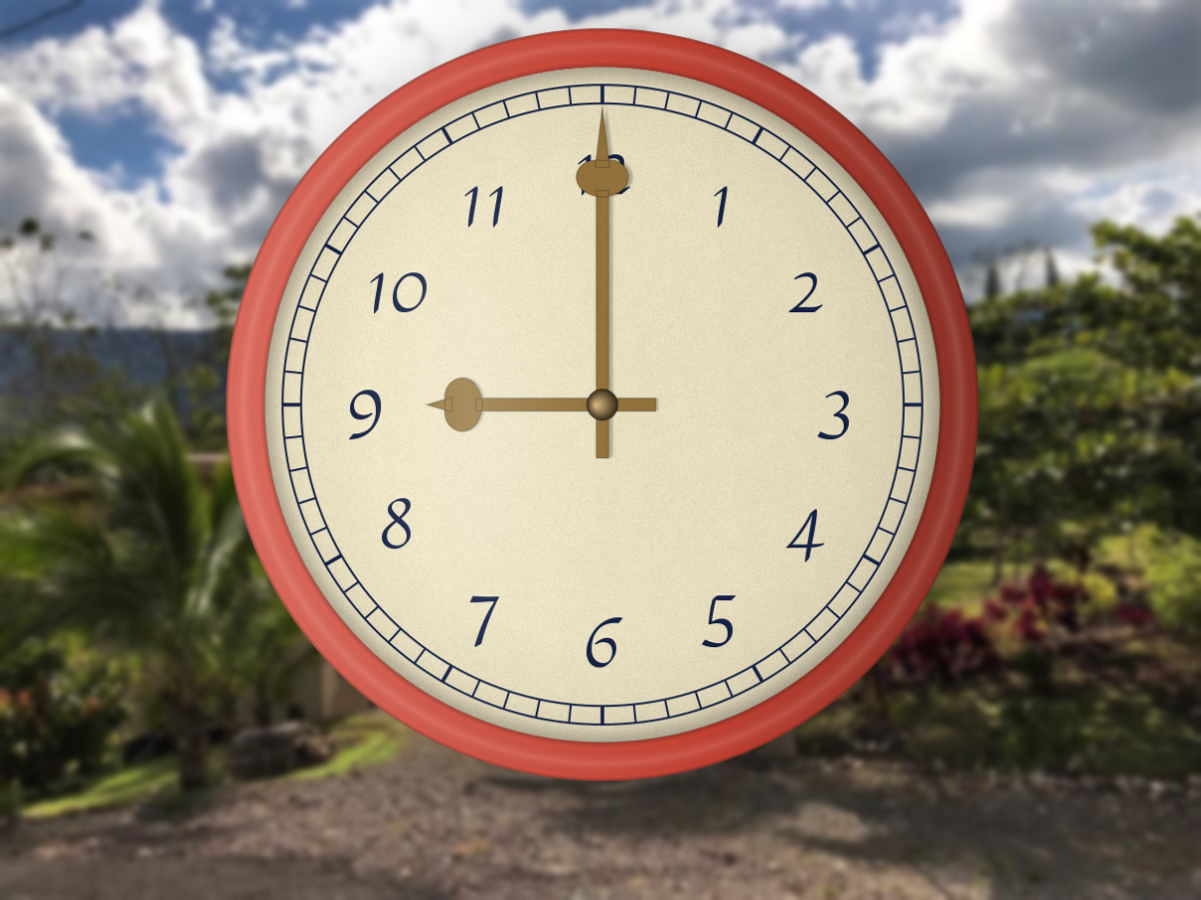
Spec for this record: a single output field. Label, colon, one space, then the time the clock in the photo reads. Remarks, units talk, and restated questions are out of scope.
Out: 9:00
